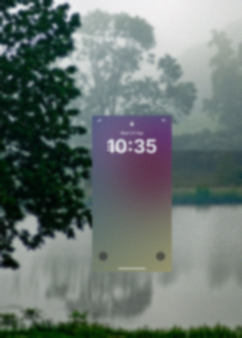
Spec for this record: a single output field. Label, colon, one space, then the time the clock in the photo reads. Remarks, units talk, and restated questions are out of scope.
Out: 10:35
